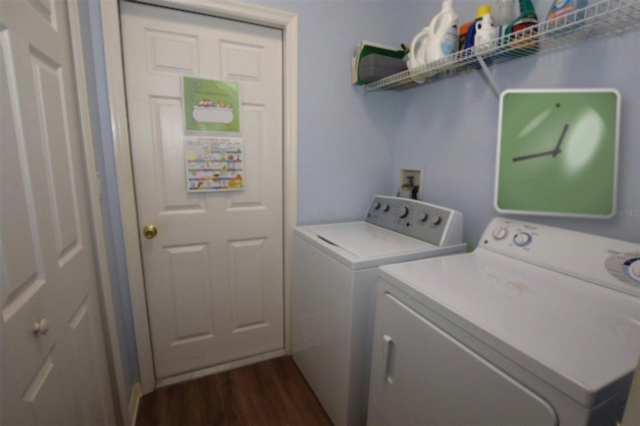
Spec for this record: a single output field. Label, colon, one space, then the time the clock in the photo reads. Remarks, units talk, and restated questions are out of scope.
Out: 12:43
